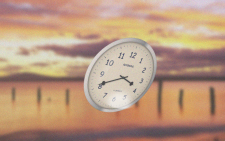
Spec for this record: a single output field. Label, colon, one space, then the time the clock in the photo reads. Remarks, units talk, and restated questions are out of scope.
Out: 3:41
